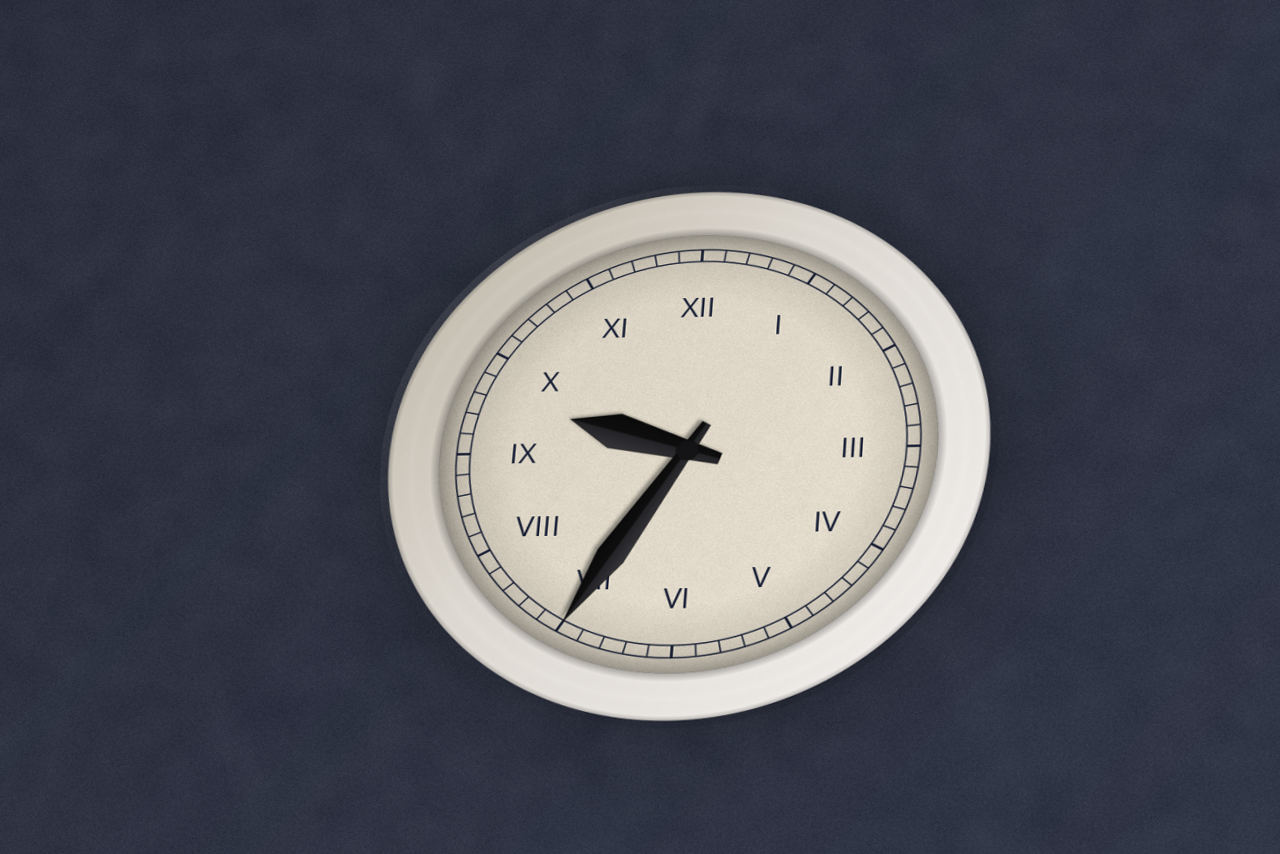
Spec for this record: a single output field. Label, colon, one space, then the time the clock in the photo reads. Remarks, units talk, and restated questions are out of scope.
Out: 9:35
